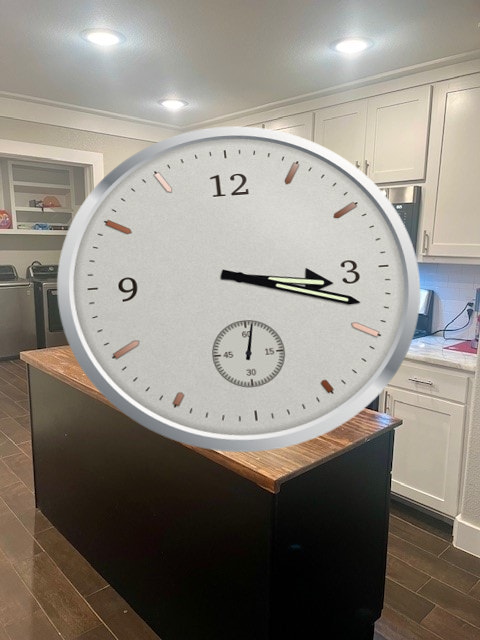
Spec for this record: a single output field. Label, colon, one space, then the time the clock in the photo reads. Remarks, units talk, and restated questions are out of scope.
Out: 3:18:02
